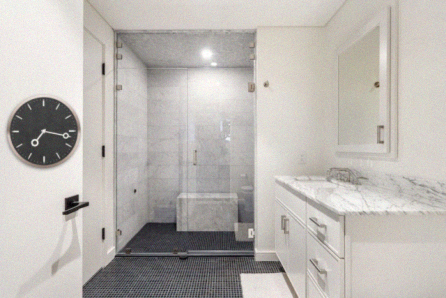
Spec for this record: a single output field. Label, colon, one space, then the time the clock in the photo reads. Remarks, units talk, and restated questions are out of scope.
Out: 7:17
